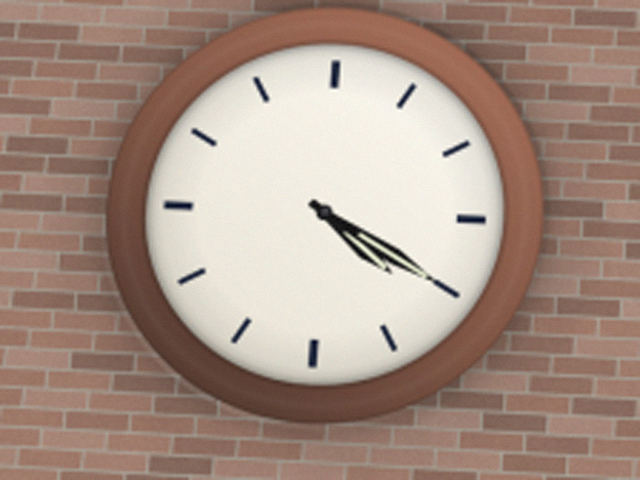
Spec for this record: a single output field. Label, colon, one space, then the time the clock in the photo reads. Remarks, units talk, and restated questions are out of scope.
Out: 4:20
